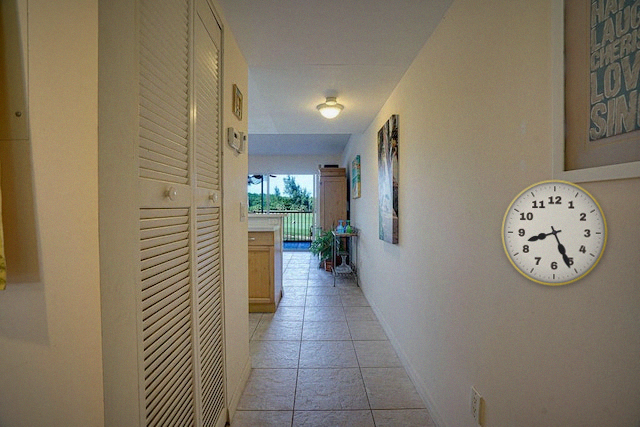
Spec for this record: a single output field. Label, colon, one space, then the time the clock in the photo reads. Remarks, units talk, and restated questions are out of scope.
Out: 8:26
